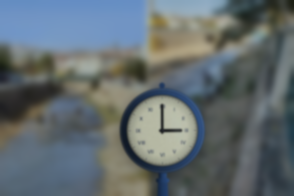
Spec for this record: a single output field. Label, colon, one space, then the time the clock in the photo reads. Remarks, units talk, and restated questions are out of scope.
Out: 3:00
